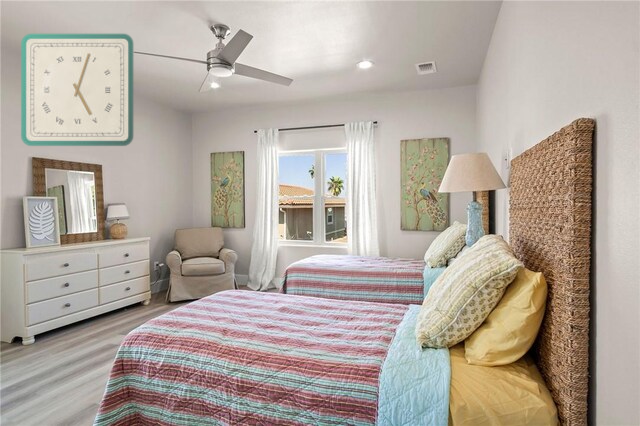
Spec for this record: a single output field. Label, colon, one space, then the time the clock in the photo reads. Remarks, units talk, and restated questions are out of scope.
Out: 5:03
